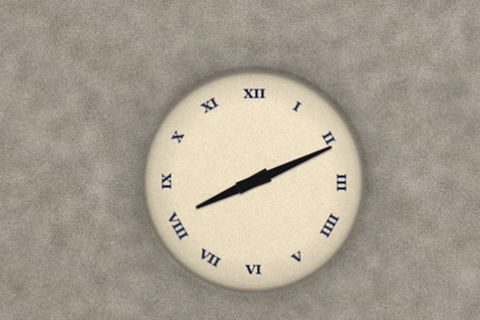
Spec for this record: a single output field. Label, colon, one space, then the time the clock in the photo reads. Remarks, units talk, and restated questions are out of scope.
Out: 8:11
